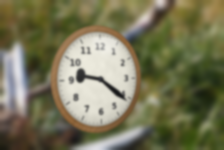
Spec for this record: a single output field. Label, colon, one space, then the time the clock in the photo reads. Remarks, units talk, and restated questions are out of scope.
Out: 9:21
